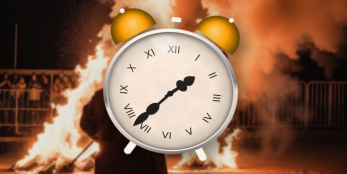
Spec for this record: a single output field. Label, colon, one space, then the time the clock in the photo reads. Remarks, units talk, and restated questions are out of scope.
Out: 1:37
